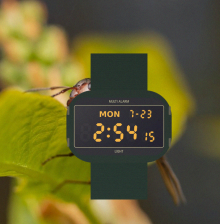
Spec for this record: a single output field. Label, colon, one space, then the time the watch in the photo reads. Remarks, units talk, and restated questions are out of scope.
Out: 2:54:15
